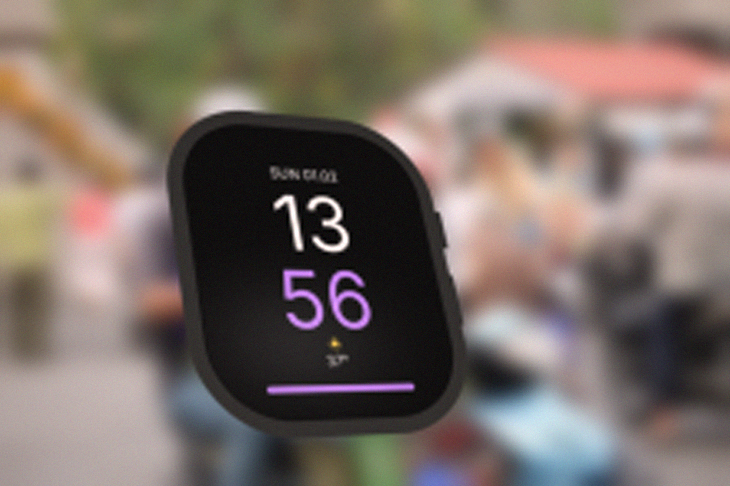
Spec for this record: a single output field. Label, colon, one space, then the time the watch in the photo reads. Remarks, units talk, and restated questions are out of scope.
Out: 13:56
